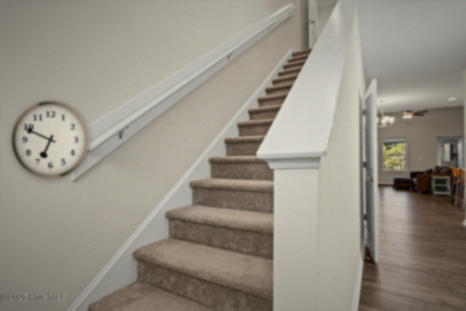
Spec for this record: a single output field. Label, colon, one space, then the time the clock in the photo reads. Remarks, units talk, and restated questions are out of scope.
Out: 6:49
